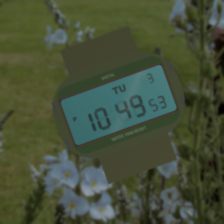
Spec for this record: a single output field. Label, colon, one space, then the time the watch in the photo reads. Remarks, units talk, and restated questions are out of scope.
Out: 10:49:53
